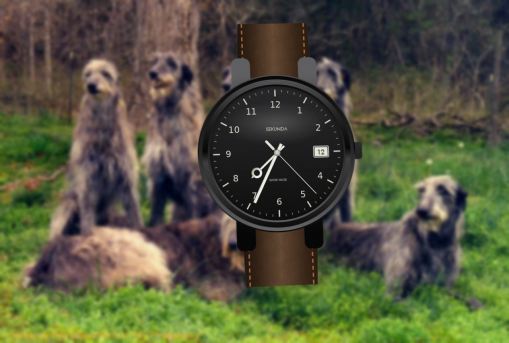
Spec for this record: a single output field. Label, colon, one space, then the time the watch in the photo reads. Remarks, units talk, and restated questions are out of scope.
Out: 7:34:23
